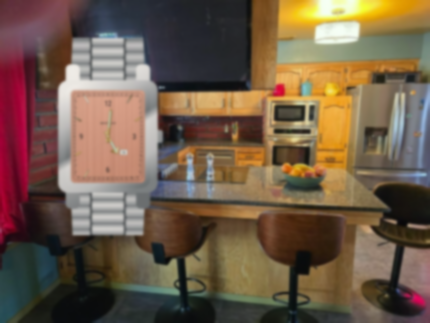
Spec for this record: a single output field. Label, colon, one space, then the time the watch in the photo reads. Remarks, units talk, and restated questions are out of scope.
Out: 5:01
